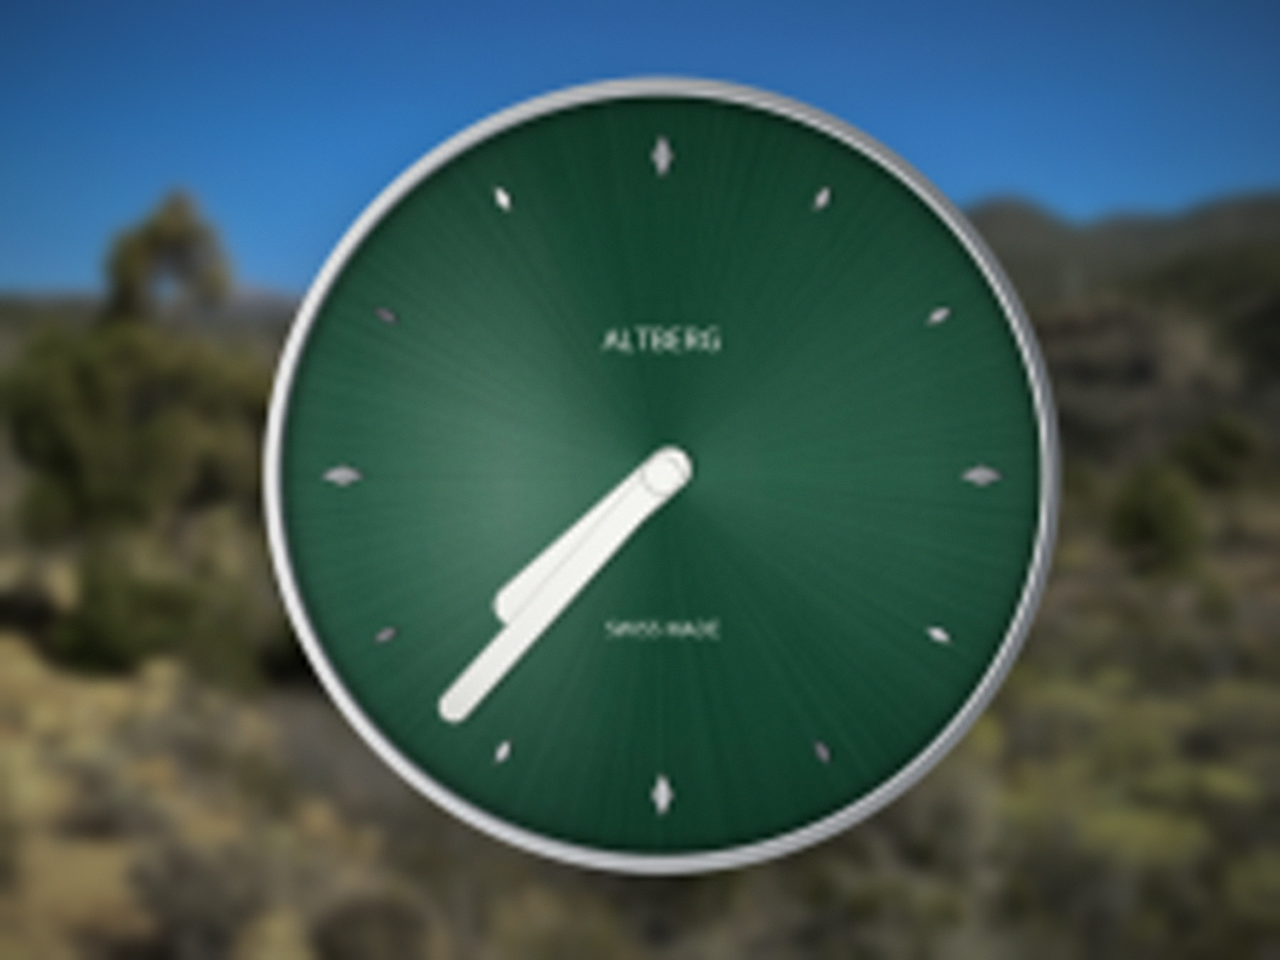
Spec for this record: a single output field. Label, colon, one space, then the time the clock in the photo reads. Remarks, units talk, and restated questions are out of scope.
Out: 7:37
